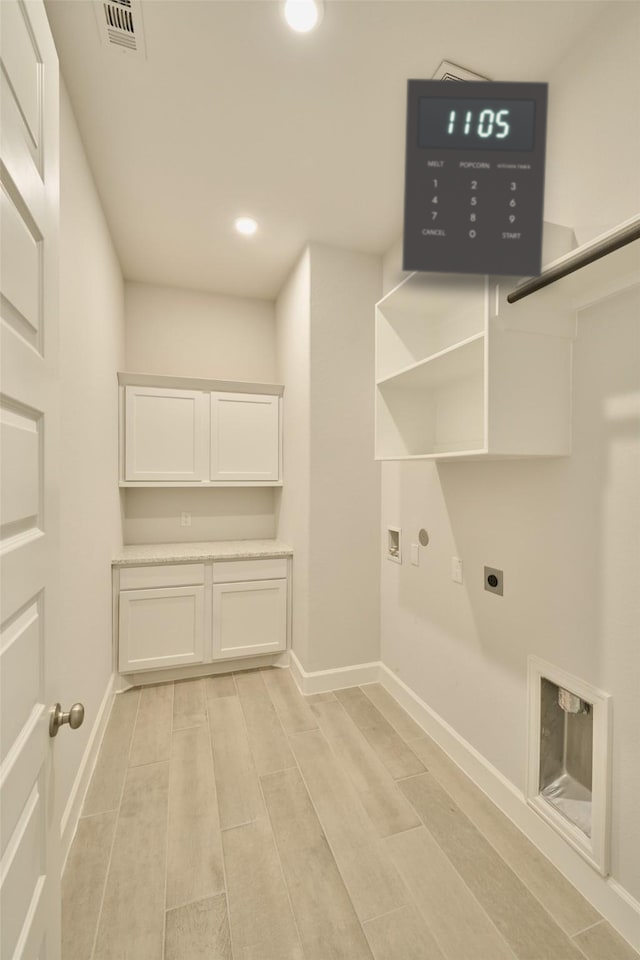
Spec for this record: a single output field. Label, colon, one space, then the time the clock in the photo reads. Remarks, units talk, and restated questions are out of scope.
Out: 11:05
